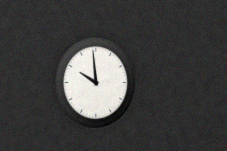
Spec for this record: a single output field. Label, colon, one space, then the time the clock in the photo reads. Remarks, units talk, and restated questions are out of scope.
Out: 9:59
